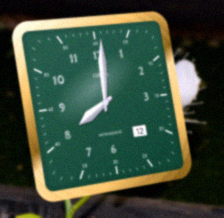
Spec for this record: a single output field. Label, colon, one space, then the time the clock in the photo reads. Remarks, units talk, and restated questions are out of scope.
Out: 8:01
